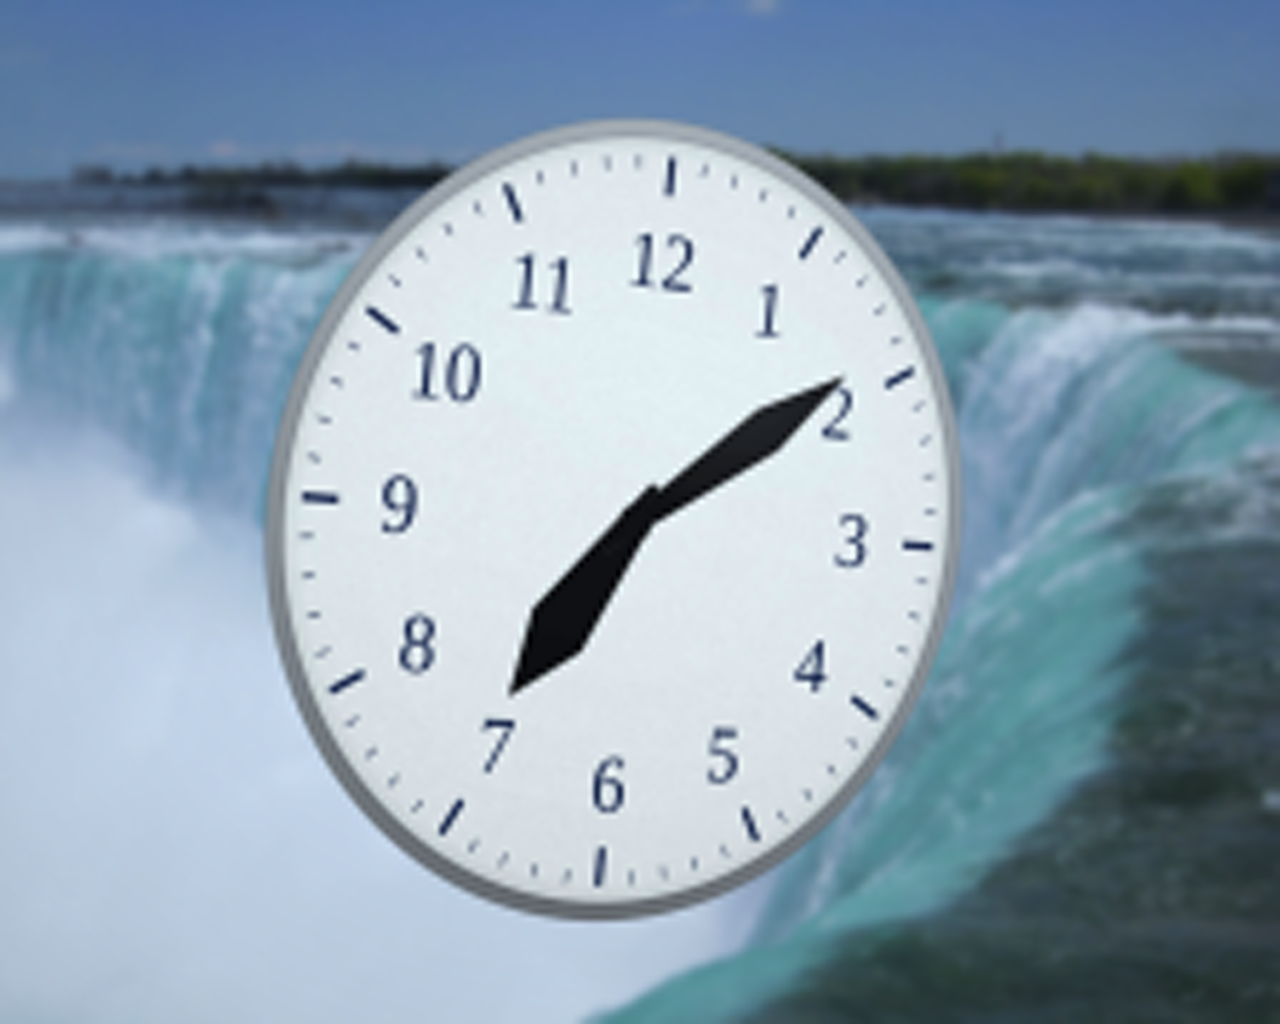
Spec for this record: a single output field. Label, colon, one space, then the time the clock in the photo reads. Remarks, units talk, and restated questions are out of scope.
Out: 7:09
